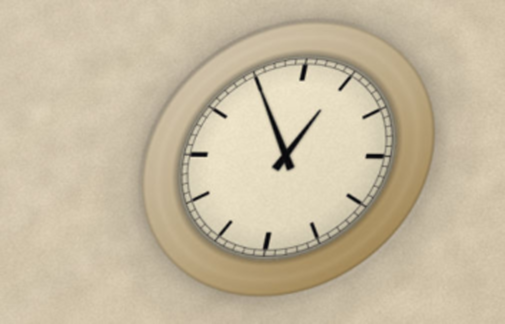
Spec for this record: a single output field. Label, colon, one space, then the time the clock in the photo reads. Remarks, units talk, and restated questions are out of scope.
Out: 12:55
